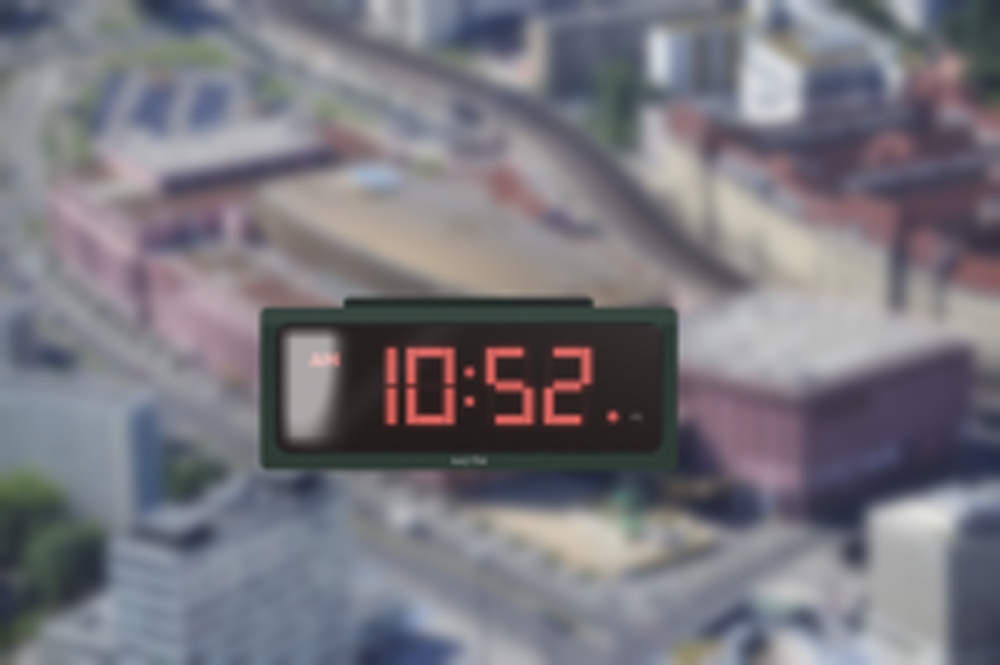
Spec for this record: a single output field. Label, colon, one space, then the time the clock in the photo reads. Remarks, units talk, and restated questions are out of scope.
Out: 10:52
